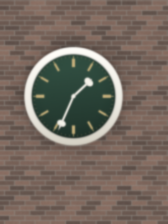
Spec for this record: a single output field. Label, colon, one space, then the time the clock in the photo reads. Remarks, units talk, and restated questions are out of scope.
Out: 1:34
